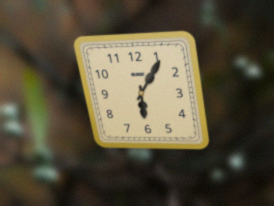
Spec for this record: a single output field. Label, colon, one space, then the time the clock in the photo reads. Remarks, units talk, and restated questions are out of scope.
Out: 6:06
